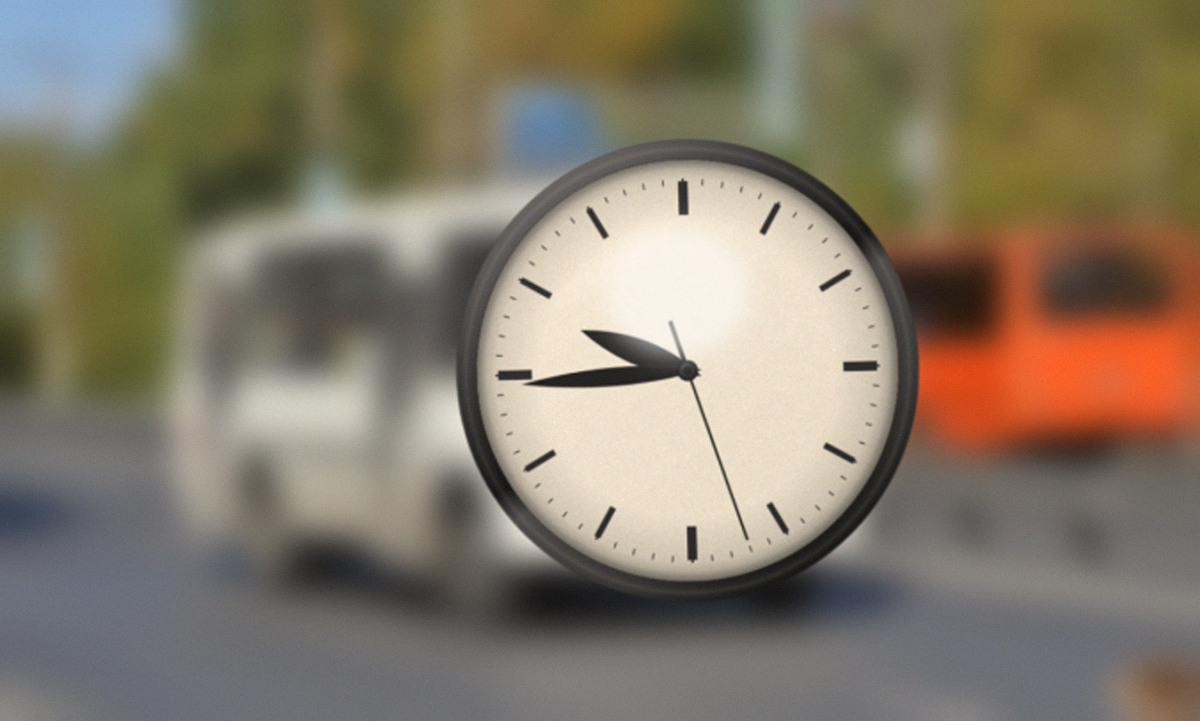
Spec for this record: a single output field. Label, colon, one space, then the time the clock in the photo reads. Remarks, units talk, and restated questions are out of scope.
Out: 9:44:27
